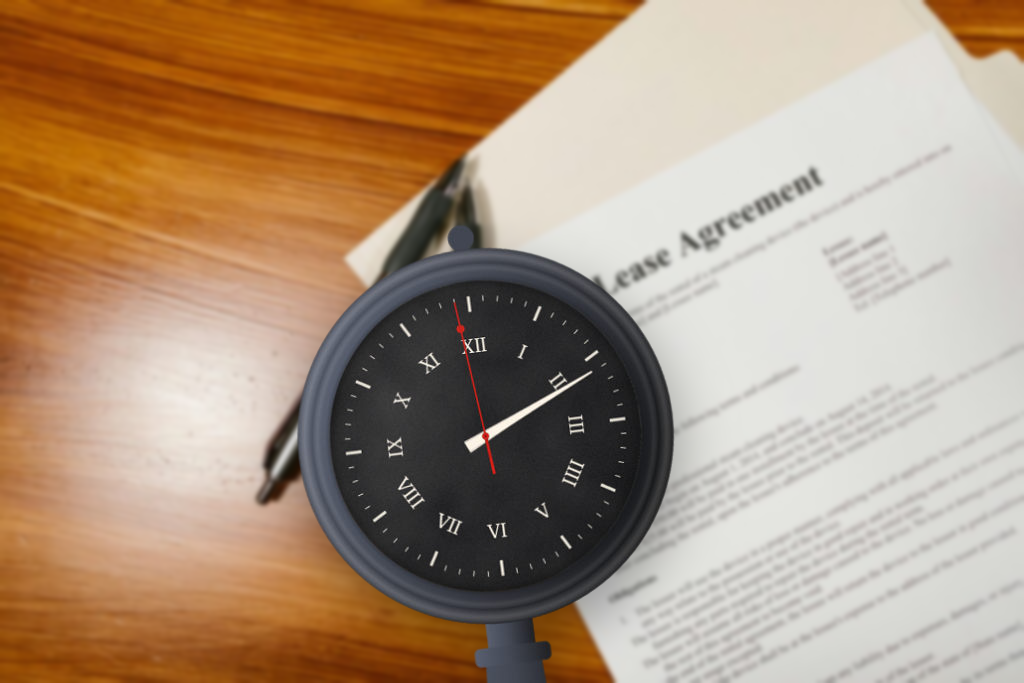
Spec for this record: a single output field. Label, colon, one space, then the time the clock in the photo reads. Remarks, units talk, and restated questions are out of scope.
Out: 2:10:59
